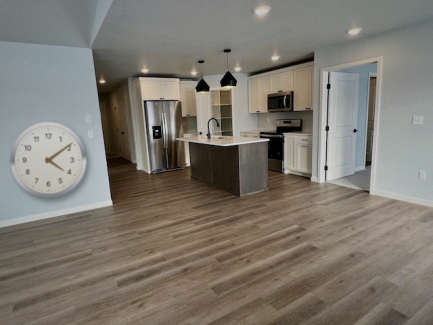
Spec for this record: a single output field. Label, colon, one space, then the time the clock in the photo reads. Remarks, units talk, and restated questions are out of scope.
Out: 4:09
